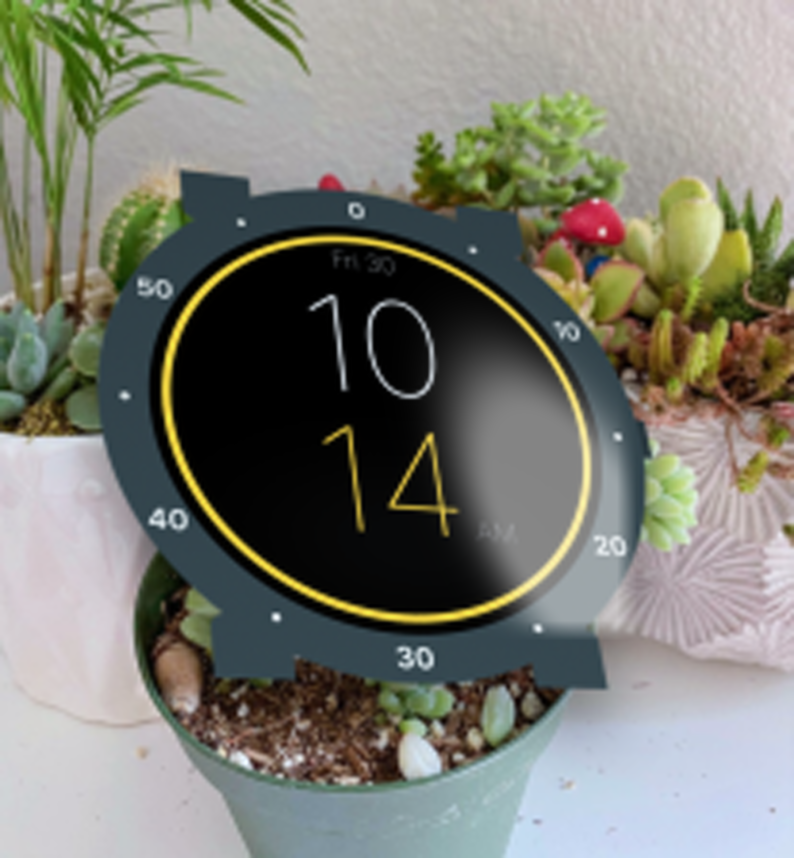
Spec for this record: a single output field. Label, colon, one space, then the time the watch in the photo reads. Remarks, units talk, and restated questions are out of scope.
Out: 10:14
